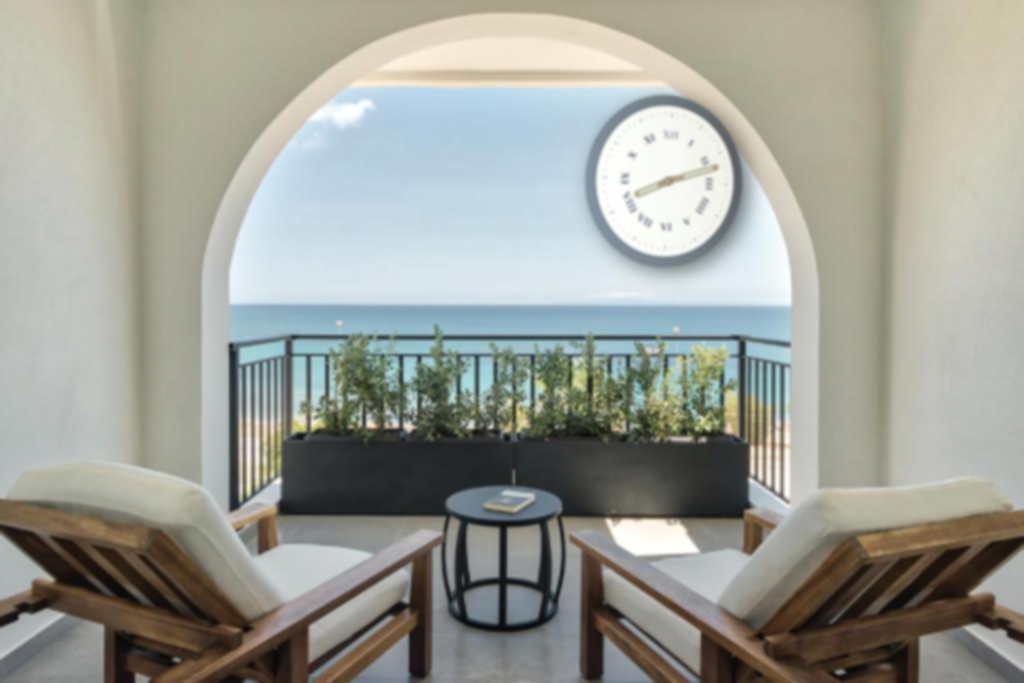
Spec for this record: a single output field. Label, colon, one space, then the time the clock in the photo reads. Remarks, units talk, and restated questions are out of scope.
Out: 8:12
